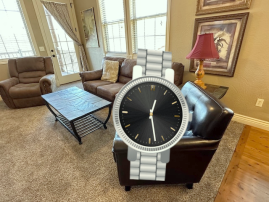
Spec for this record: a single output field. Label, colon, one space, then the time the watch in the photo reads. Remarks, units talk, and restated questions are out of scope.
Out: 12:28
